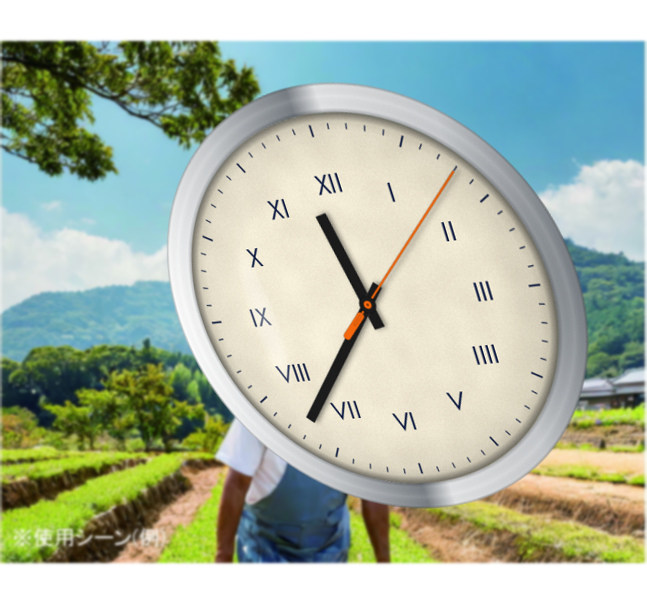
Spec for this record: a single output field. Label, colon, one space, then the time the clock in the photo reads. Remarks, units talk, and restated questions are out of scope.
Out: 11:37:08
